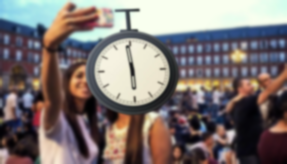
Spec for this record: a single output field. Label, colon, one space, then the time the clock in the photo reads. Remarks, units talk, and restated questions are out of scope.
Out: 5:59
